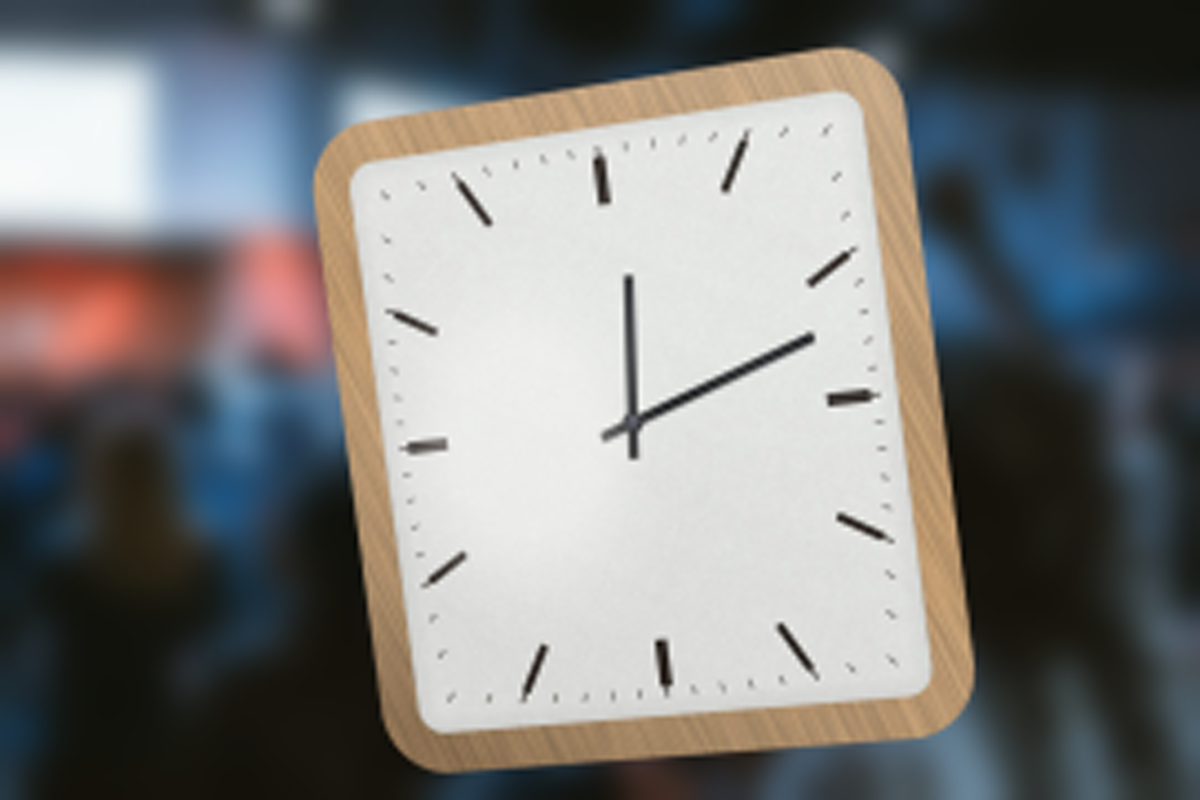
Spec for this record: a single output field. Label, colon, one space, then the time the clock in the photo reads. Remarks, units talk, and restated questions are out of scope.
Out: 12:12
